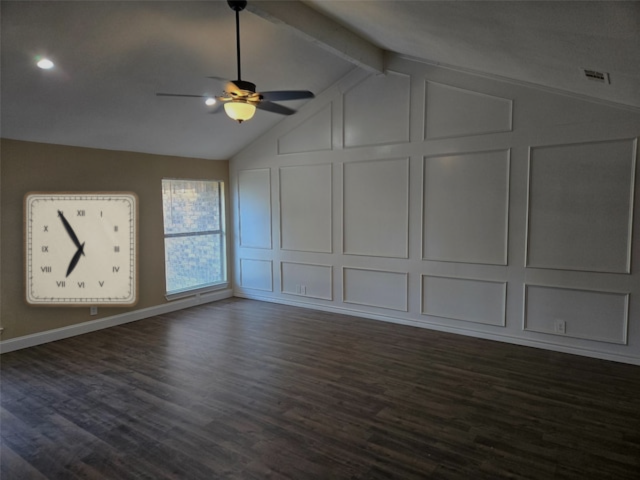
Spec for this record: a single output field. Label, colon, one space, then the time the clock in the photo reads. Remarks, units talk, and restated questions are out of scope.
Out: 6:55
